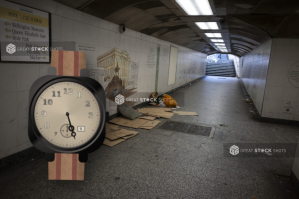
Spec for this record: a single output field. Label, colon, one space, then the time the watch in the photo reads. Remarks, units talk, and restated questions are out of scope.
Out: 5:27
